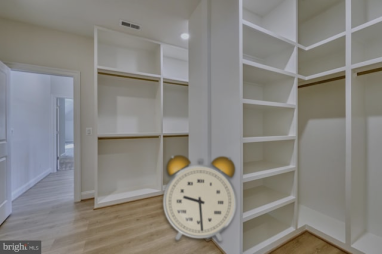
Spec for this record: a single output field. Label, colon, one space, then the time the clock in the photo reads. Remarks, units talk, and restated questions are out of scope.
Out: 9:29
